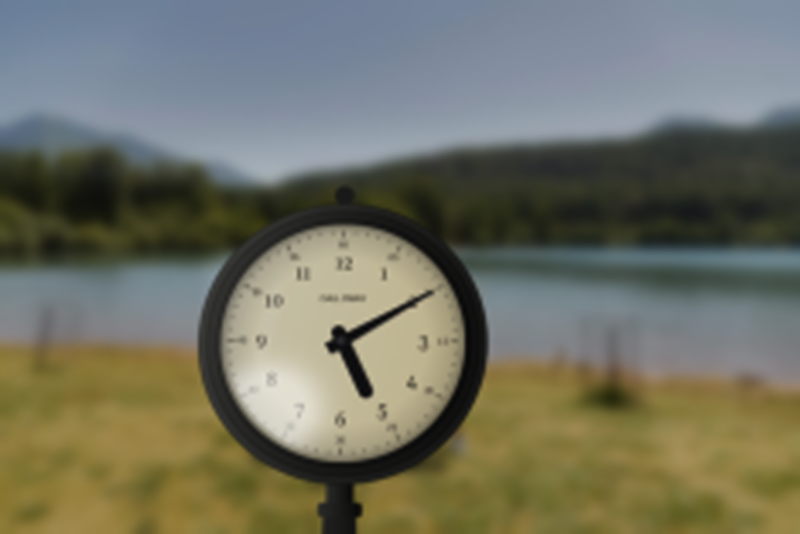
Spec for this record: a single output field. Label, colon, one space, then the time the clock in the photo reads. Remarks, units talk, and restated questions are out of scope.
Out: 5:10
